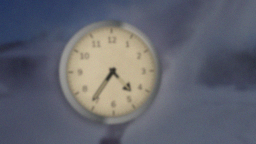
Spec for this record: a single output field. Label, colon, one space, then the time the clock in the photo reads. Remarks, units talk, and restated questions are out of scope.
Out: 4:36
